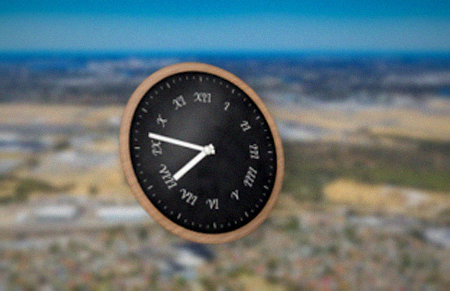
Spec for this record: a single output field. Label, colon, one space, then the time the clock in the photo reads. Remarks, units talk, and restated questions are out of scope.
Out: 7:47
